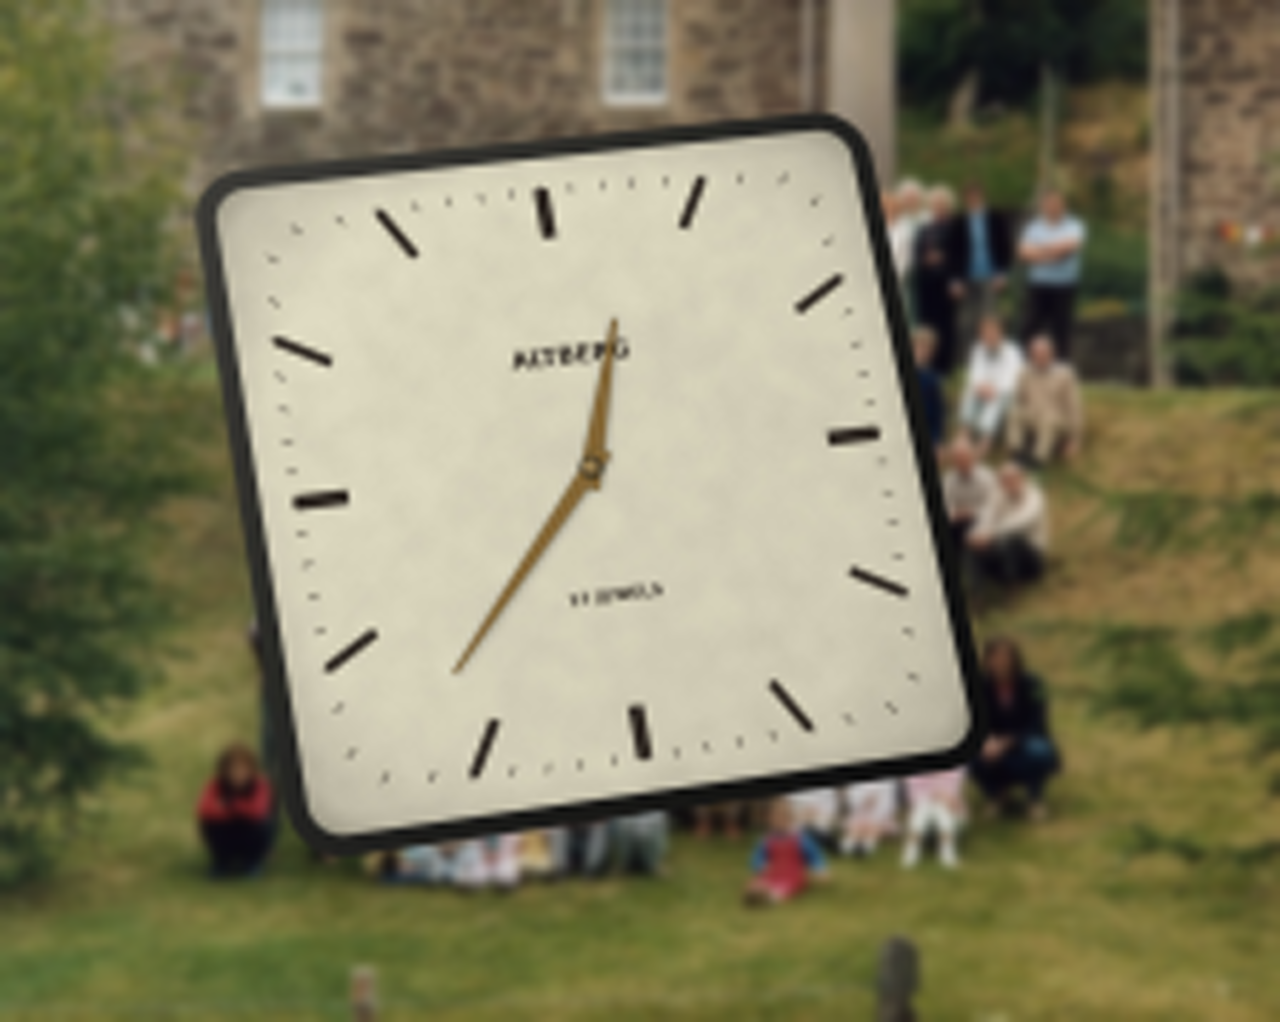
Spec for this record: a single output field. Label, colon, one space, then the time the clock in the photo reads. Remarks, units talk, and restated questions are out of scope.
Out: 12:37
